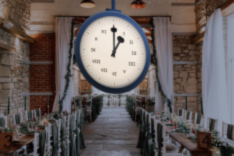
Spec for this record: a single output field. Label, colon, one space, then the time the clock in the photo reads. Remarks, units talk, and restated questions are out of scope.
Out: 1:00
